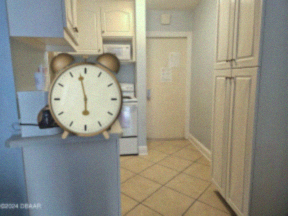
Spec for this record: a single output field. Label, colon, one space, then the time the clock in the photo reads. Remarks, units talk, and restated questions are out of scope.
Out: 5:58
